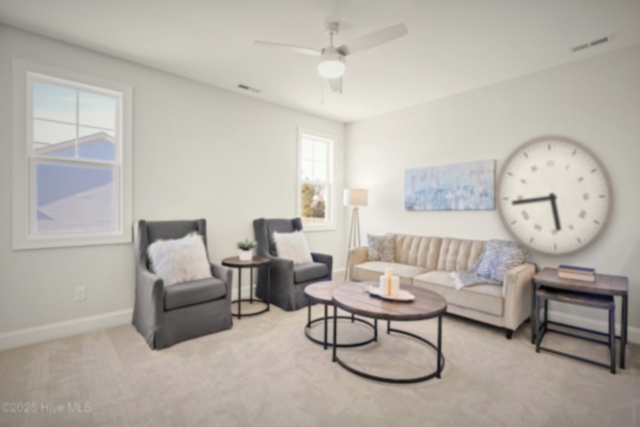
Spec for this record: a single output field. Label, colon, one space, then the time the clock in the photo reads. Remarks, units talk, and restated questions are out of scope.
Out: 5:44
